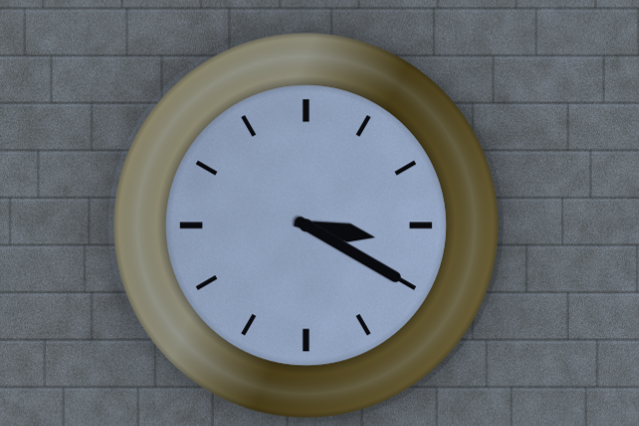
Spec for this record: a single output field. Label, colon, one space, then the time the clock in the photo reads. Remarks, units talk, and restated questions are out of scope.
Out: 3:20
